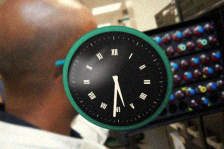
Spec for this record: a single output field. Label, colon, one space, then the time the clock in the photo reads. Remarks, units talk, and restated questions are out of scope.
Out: 5:31
